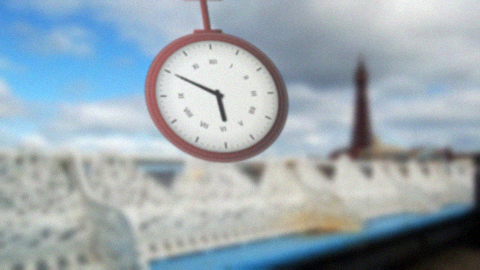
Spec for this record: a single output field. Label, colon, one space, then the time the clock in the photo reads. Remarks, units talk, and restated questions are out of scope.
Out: 5:50
